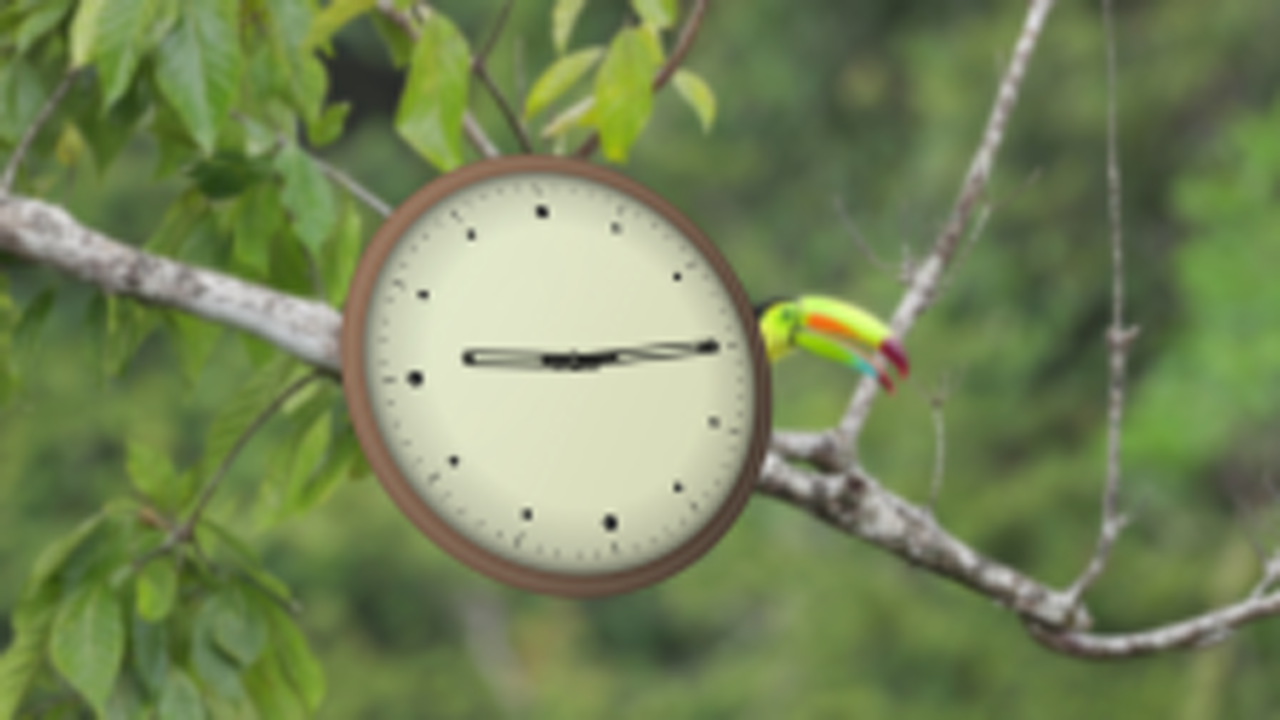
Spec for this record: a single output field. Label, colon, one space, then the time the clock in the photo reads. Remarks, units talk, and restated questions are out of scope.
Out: 9:15
